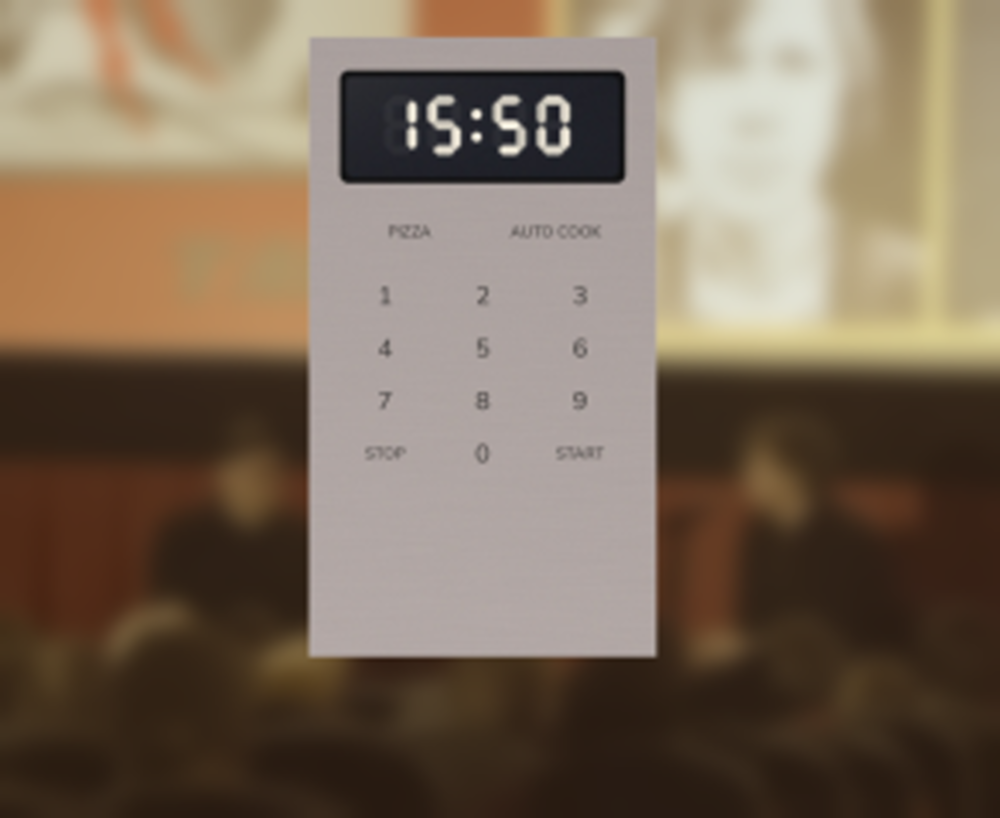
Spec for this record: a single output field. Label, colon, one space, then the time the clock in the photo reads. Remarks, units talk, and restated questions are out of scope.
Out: 15:50
